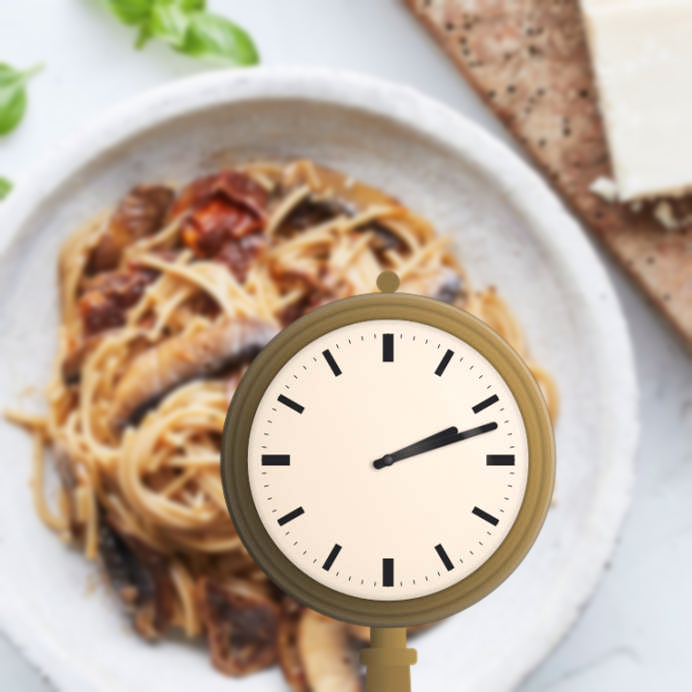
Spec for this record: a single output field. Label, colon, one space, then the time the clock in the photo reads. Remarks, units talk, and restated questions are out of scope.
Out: 2:12
